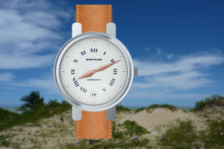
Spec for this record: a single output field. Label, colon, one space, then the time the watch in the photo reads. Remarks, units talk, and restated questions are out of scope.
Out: 8:11
